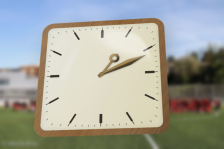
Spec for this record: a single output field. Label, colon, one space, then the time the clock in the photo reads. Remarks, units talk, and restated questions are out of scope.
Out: 1:11
